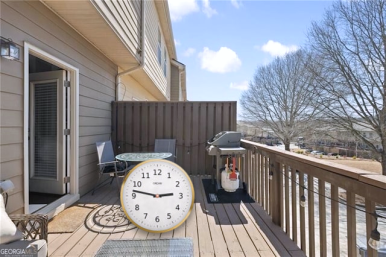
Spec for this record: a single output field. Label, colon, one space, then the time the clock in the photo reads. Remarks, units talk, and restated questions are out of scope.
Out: 2:47
